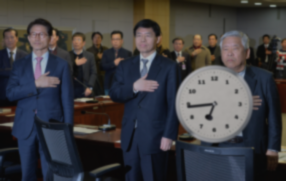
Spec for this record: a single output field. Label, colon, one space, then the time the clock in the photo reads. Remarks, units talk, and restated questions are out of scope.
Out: 6:44
